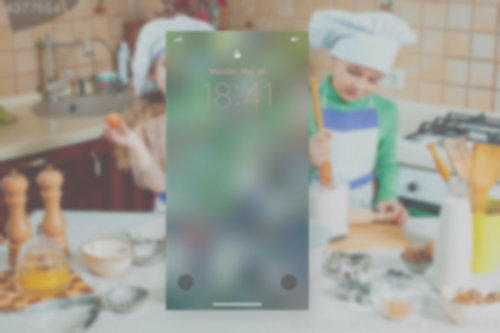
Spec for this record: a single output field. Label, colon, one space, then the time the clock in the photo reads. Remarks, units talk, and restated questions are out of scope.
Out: 18:41
